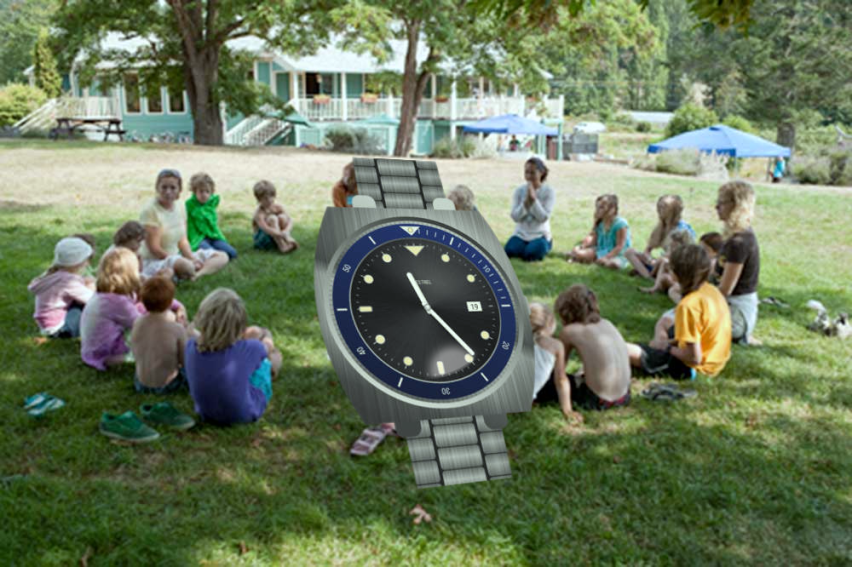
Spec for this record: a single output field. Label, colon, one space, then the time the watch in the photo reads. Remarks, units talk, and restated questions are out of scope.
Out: 11:24
